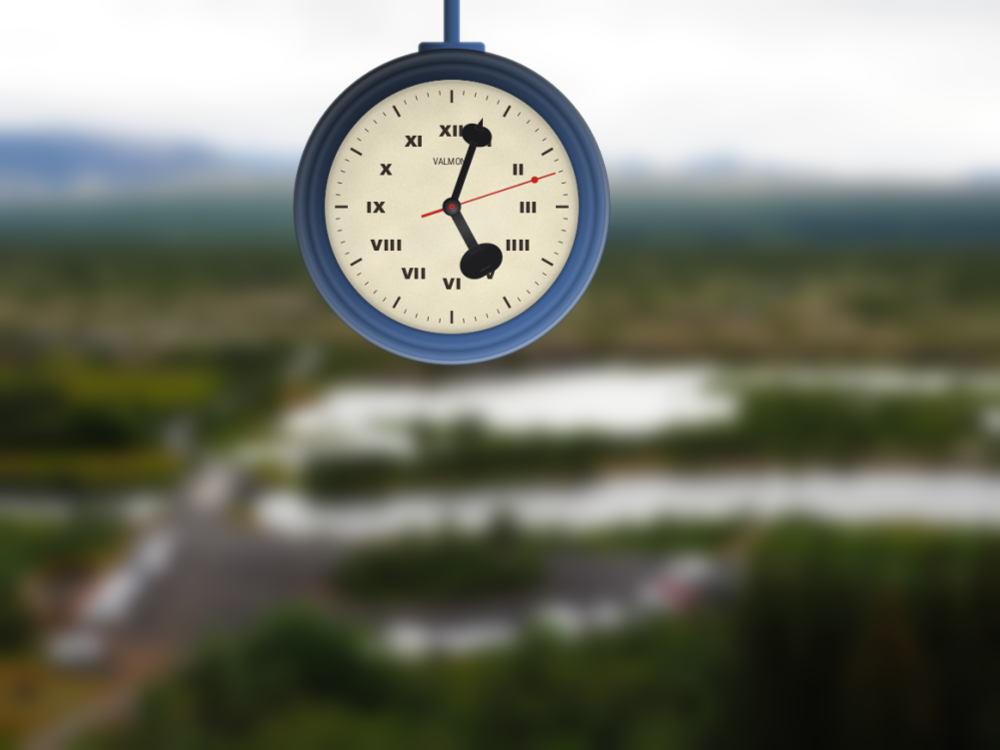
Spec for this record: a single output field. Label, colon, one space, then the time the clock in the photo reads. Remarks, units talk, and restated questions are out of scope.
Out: 5:03:12
